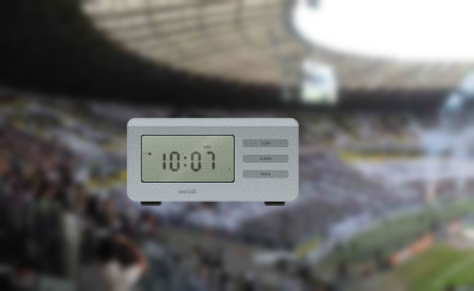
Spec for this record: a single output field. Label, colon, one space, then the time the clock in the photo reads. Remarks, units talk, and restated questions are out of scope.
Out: 10:07
